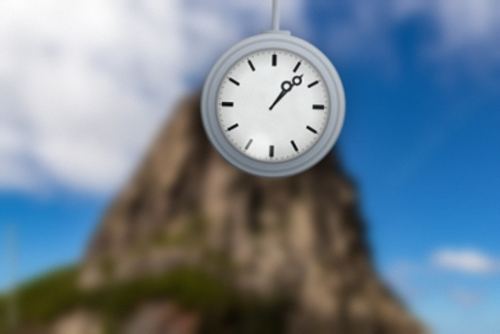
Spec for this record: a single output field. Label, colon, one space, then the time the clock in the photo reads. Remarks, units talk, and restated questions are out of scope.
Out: 1:07
